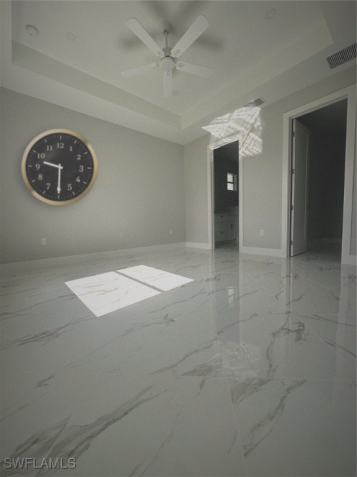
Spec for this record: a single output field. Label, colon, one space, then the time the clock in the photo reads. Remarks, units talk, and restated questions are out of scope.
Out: 9:30
